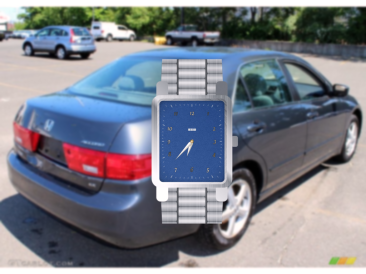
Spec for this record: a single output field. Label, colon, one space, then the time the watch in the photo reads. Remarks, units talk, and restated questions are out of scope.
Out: 6:37
